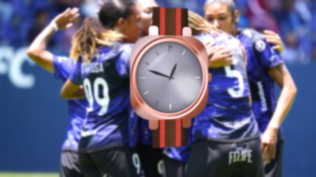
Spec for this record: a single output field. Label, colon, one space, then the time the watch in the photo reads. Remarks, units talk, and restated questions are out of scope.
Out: 12:48
